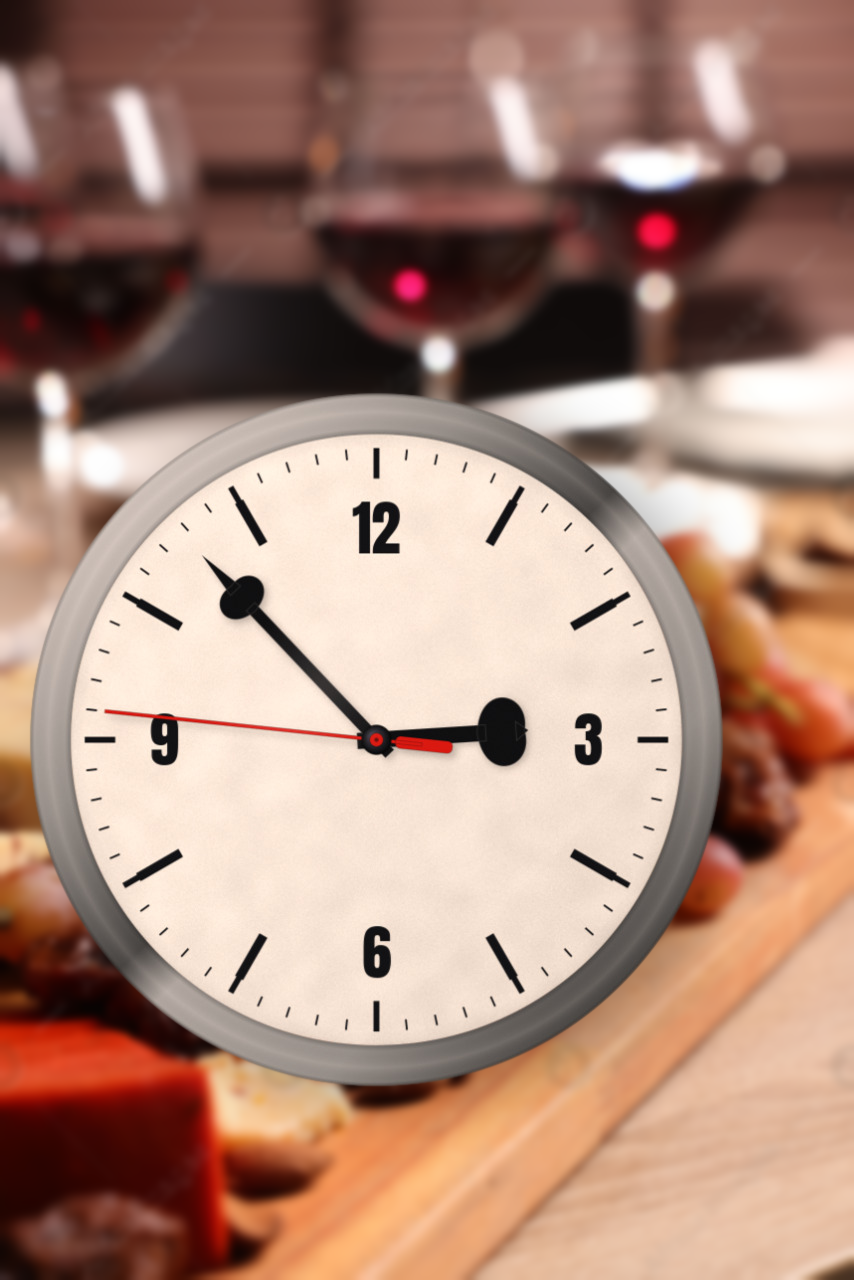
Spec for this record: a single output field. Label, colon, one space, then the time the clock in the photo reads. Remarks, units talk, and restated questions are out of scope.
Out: 2:52:46
